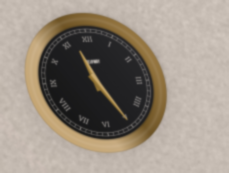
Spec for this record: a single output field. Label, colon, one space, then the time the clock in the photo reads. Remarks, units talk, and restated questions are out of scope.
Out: 11:25
